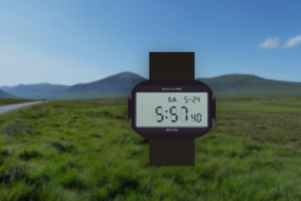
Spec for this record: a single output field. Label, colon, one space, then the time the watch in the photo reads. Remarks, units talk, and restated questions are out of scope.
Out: 5:57:40
